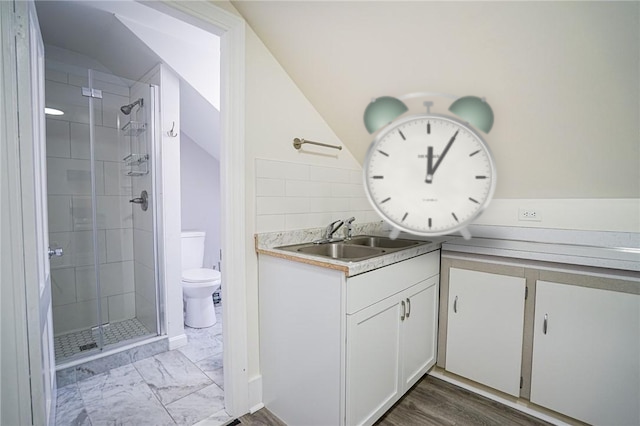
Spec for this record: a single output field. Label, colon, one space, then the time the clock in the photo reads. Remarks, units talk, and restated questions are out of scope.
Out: 12:05
